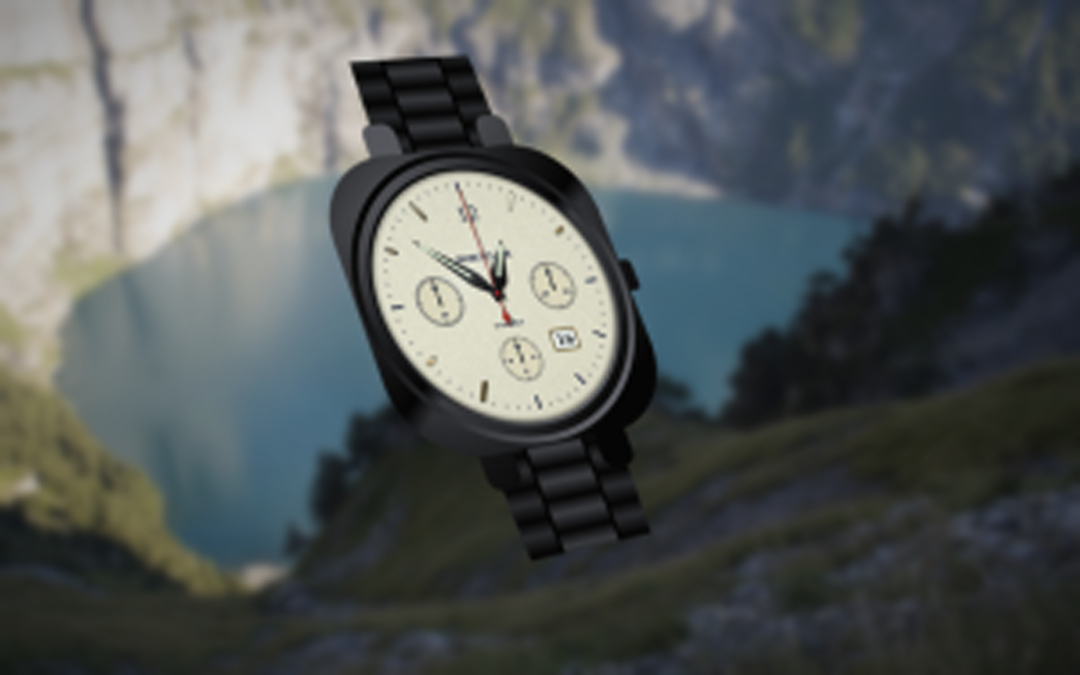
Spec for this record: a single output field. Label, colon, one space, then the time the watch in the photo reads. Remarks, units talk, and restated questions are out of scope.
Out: 12:52
